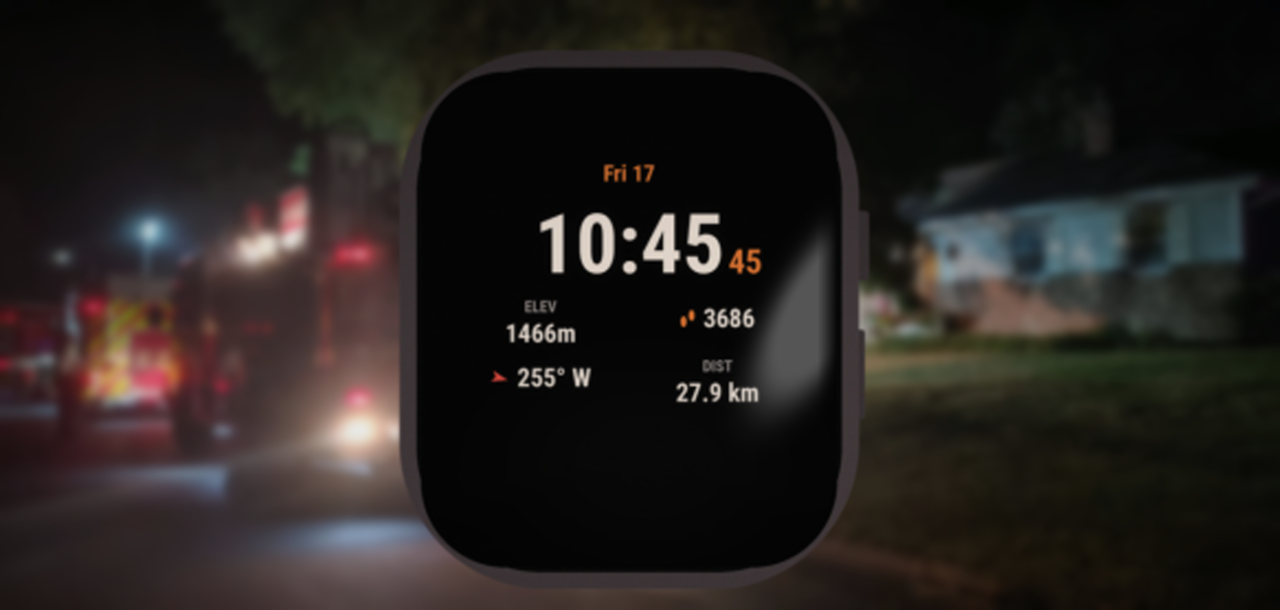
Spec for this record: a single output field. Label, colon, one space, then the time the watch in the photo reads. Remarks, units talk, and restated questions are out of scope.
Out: 10:45:45
